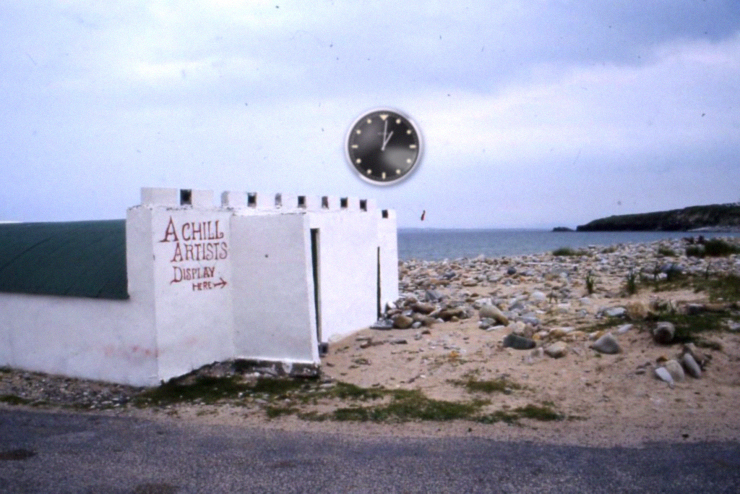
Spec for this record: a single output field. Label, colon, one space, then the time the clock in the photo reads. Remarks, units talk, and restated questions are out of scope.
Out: 1:01
